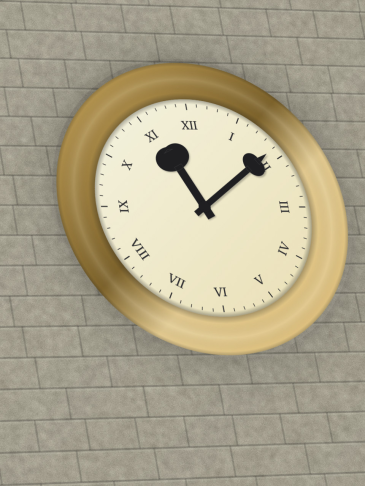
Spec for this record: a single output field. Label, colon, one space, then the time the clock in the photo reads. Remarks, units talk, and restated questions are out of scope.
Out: 11:09
